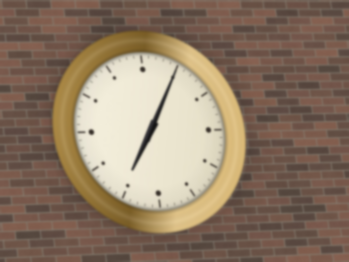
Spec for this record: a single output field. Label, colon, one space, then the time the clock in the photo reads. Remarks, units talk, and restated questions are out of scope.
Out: 7:05
